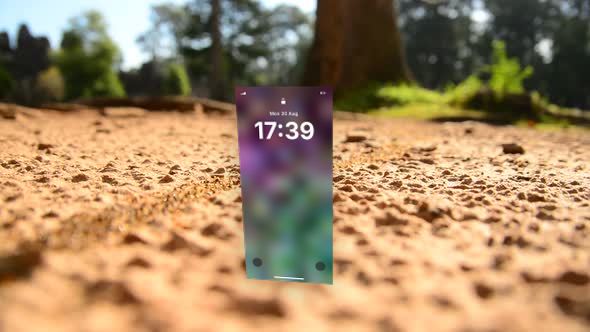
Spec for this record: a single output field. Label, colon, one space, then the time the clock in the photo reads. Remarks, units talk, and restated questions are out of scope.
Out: 17:39
